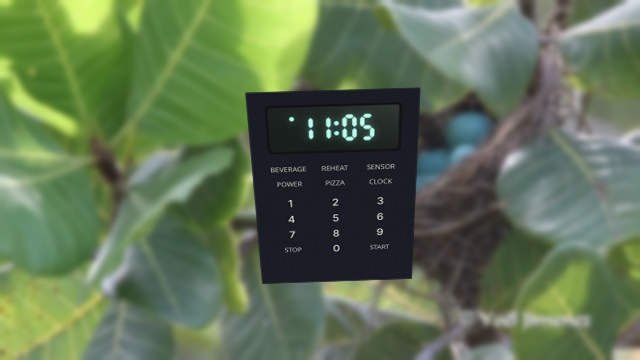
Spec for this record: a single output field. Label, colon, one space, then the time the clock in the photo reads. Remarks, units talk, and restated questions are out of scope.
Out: 11:05
